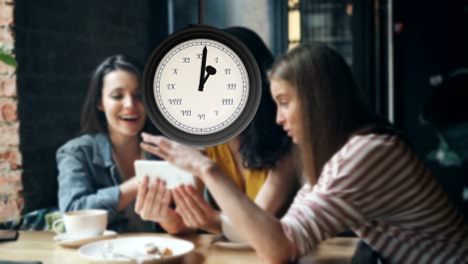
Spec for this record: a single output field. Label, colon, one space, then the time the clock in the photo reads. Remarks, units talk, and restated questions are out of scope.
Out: 1:01
